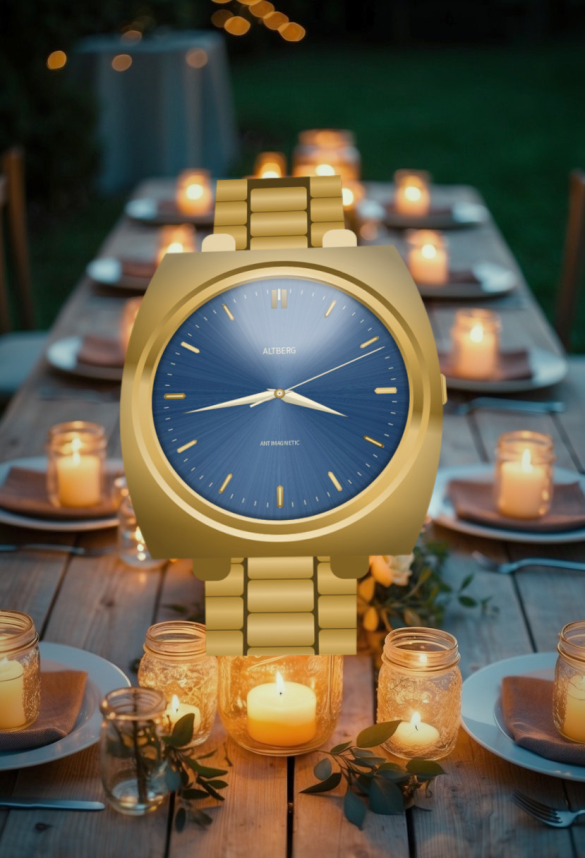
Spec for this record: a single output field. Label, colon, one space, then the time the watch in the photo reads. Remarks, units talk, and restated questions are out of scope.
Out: 3:43:11
